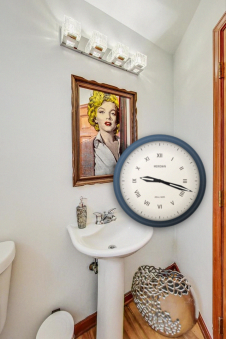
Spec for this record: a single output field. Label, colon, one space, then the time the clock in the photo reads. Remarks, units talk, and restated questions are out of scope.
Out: 9:18
